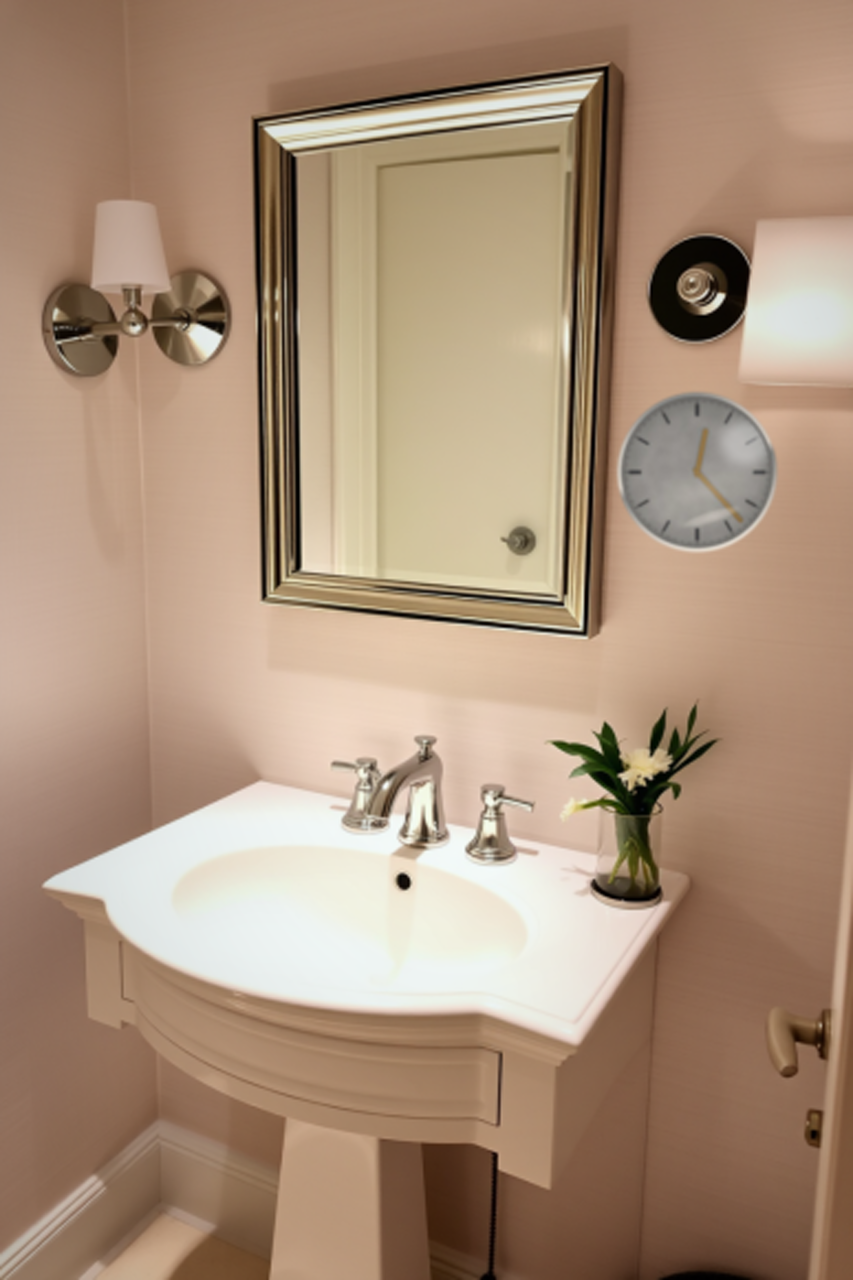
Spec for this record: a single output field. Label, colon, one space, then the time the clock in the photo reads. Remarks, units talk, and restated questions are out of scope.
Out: 12:23
